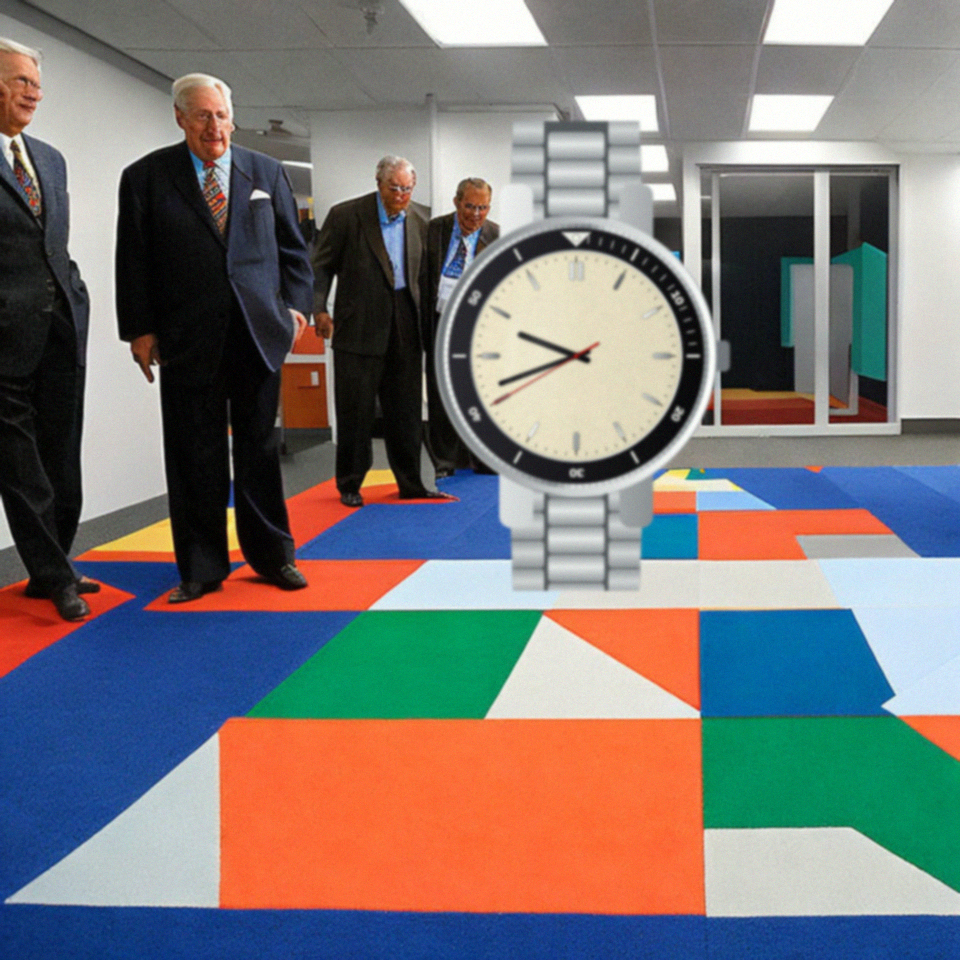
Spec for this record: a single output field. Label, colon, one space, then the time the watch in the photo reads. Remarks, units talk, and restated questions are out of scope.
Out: 9:41:40
